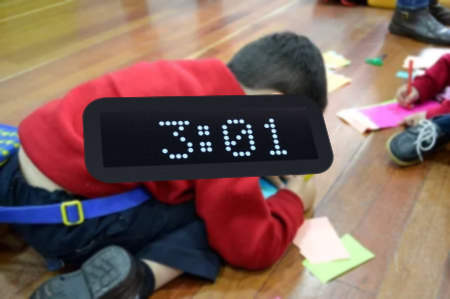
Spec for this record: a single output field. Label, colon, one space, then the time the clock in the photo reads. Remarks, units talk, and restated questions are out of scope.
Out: 3:01
